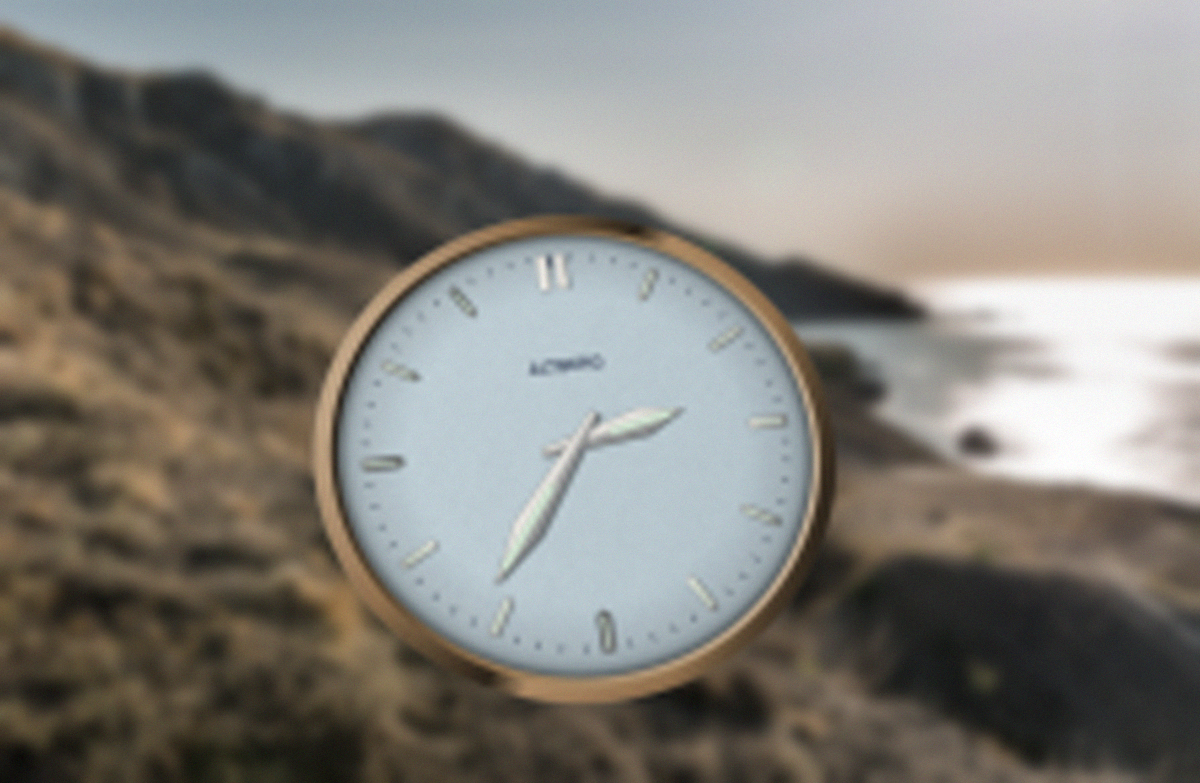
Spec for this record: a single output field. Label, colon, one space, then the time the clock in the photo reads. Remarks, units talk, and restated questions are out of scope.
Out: 2:36
